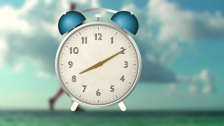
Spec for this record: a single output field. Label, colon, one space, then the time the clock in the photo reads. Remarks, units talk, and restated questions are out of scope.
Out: 8:10
